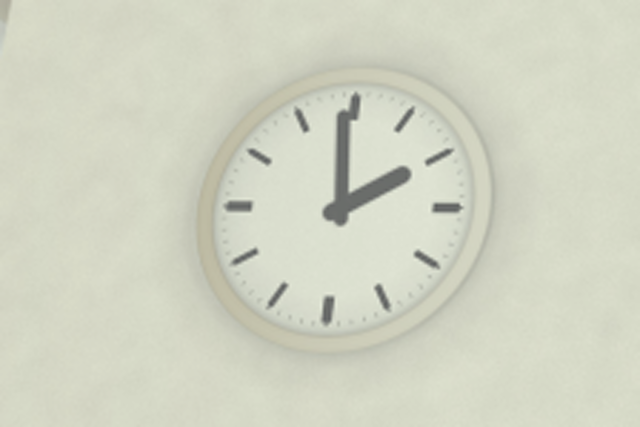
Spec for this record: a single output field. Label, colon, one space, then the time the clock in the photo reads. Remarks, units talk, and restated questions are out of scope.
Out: 1:59
